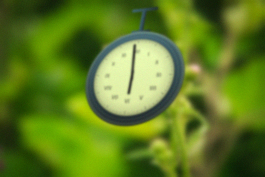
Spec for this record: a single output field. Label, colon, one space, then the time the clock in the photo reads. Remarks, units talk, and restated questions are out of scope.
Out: 5:59
